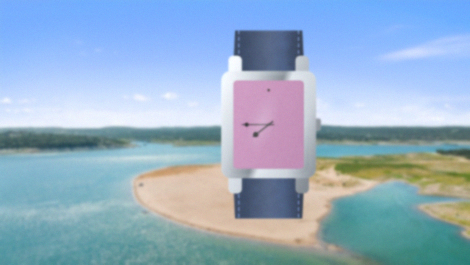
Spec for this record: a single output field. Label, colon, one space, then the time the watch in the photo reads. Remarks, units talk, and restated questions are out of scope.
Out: 7:45
